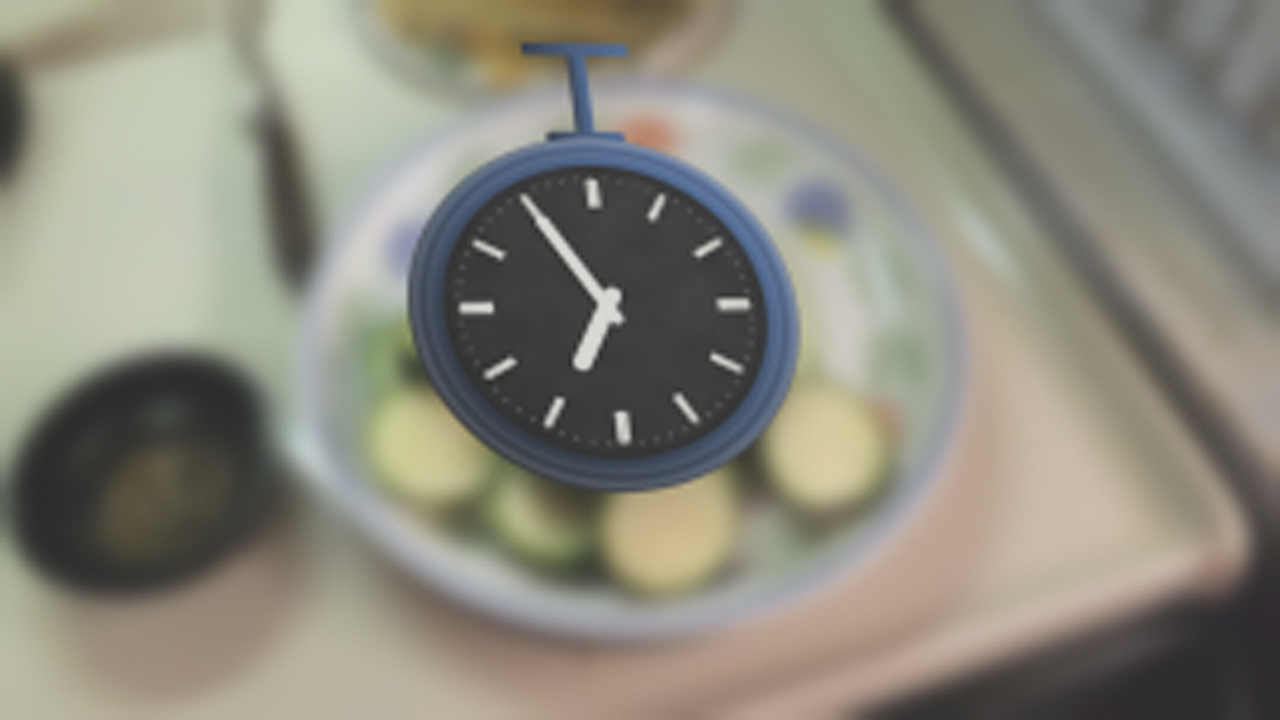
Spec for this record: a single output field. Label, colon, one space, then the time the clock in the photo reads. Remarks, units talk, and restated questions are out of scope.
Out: 6:55
